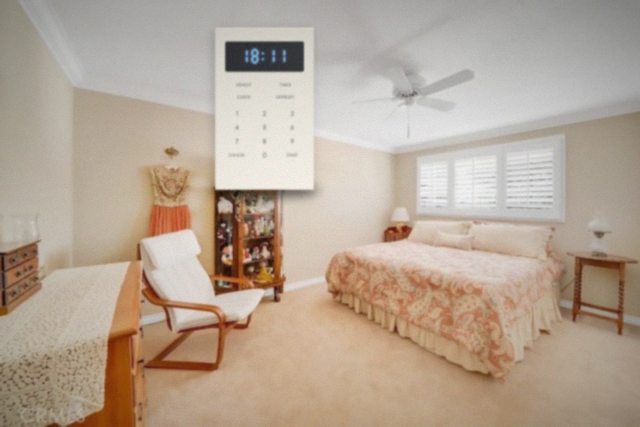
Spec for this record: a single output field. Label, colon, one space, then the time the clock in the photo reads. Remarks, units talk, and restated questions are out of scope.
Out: 18:11
